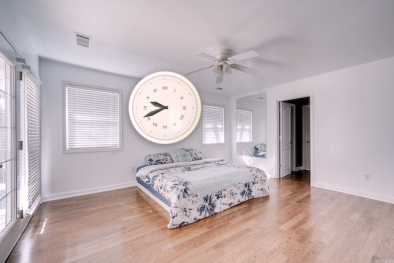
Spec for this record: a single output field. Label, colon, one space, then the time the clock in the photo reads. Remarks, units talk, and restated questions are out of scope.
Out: 9:41
